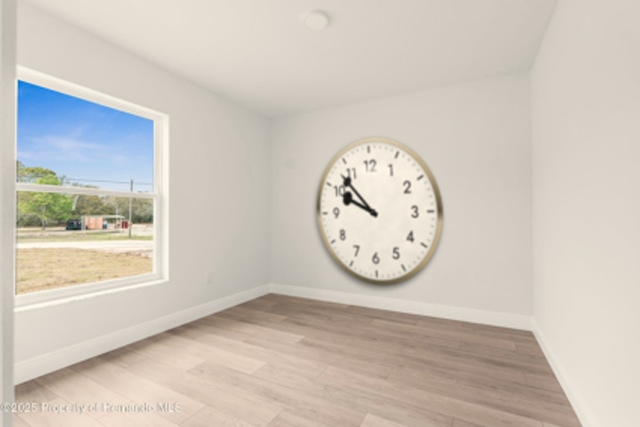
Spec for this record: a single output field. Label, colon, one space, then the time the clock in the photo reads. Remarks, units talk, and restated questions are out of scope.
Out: 9:53
